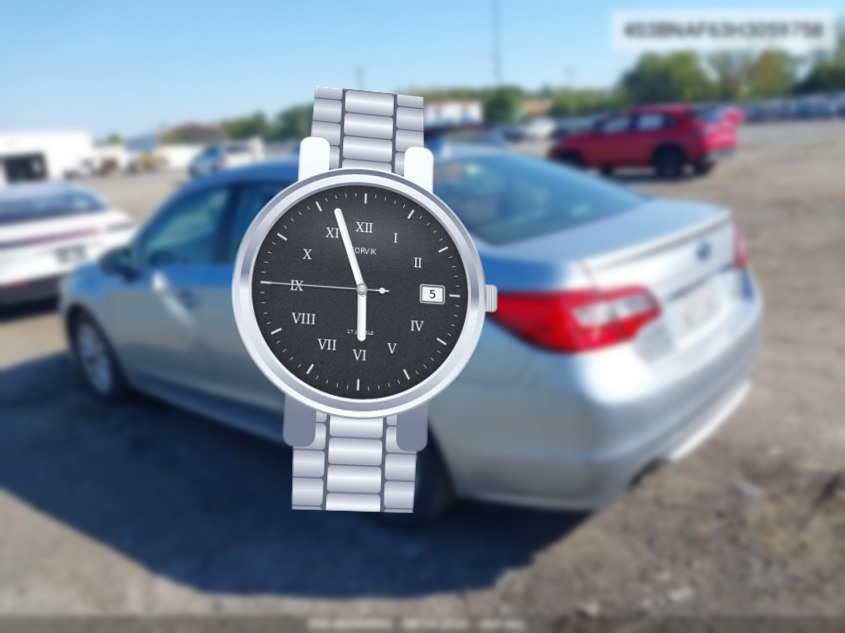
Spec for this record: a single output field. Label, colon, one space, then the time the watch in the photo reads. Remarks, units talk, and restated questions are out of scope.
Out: 5:56:45
